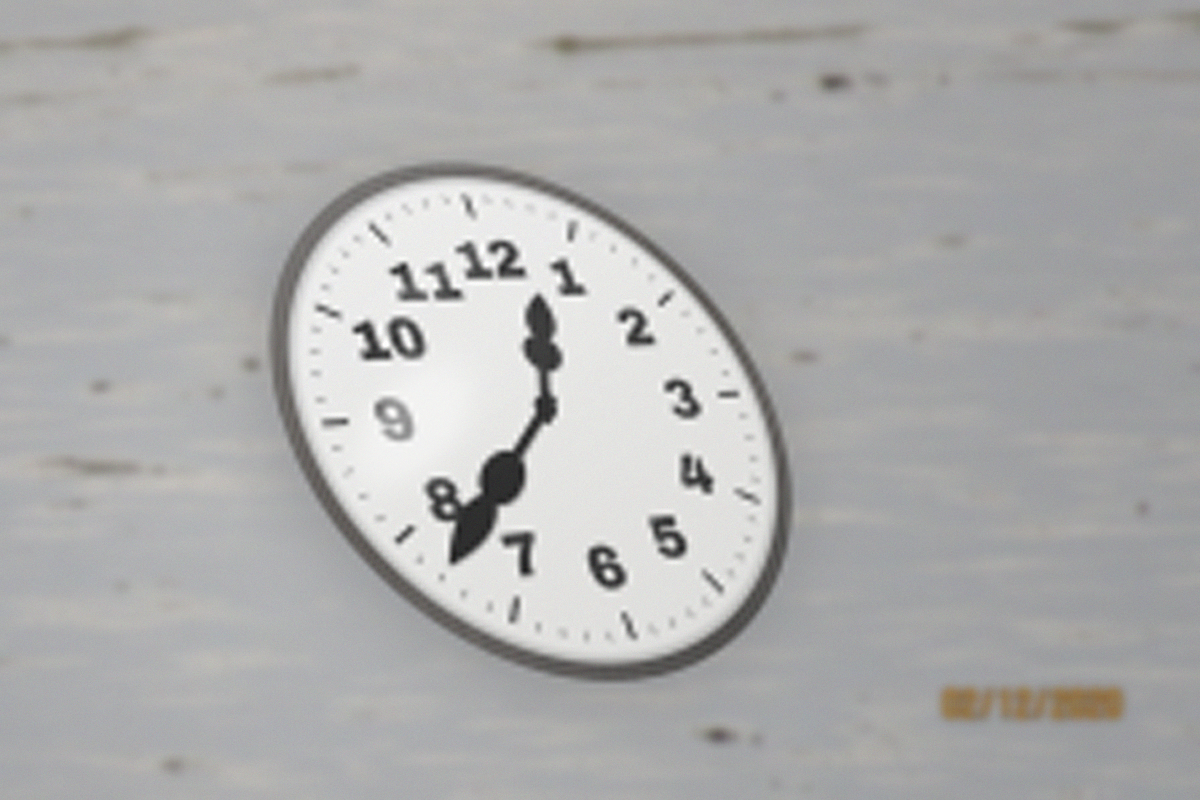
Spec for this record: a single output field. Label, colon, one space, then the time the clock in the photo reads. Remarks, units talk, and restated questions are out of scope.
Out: 12:38
